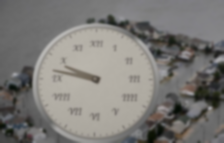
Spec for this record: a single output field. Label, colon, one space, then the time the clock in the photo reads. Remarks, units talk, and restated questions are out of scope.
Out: 9:47
